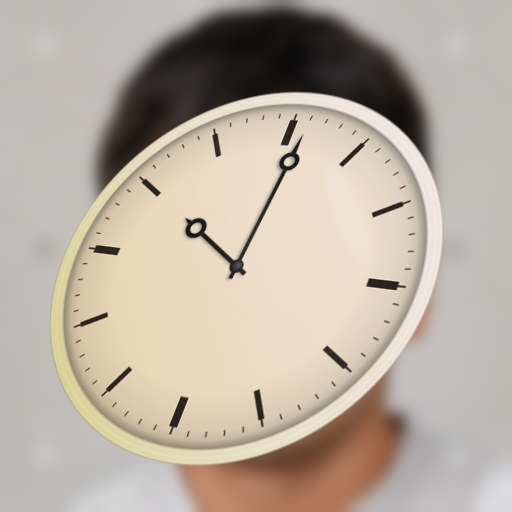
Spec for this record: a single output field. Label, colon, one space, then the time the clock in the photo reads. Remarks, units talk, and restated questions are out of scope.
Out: 10:01
